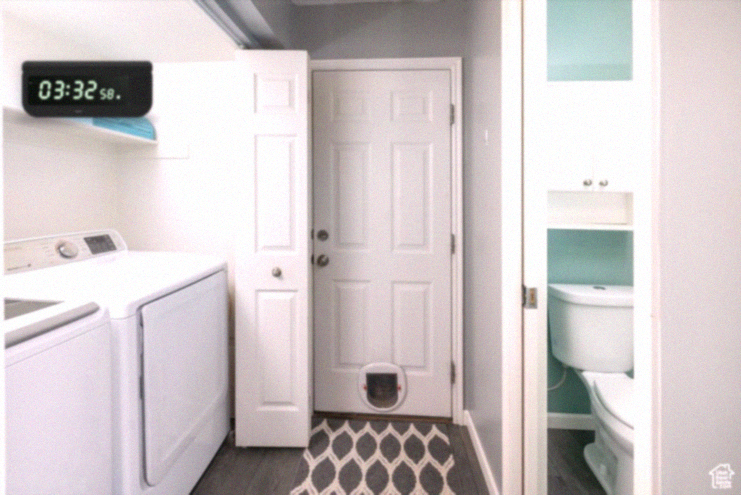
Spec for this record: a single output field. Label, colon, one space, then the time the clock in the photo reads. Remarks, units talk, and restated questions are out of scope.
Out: 3:32
